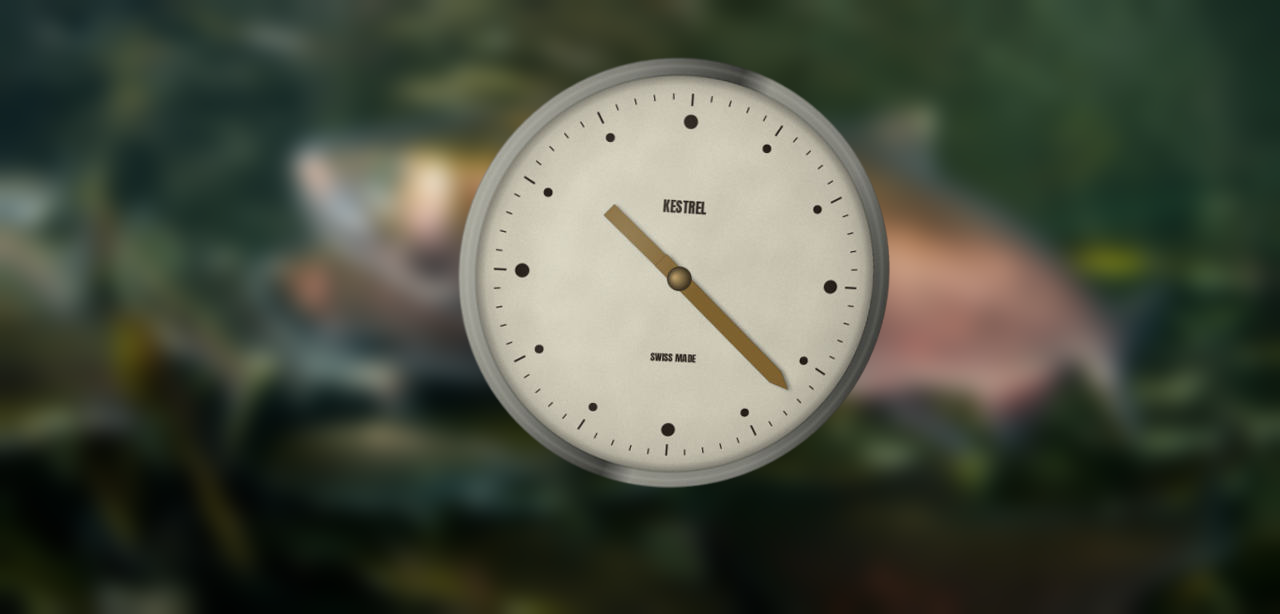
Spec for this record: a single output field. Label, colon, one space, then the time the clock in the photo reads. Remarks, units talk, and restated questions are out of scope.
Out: 10:22
